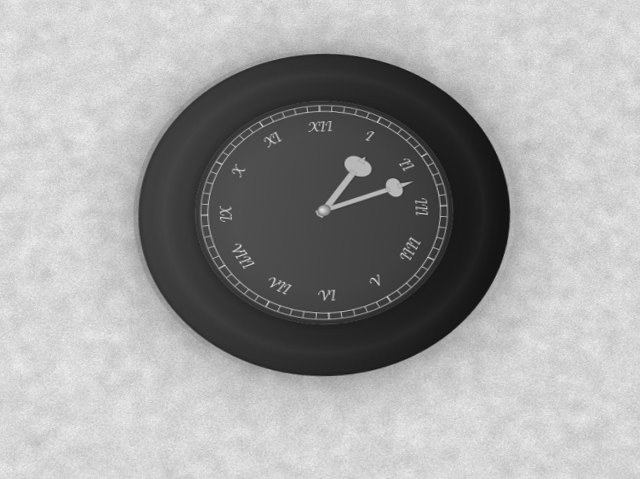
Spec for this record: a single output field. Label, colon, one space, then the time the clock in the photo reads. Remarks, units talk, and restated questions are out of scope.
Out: 1:12
